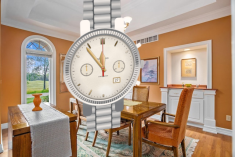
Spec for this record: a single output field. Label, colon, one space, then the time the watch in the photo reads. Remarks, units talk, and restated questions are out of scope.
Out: 11:54
